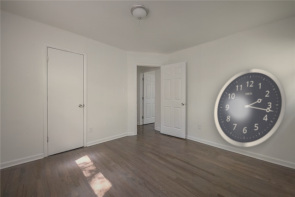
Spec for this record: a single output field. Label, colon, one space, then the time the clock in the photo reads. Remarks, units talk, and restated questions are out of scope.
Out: 2:17
